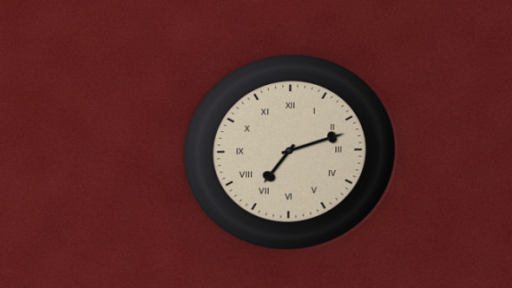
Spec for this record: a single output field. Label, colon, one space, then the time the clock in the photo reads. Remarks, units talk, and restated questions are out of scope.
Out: 7:12
